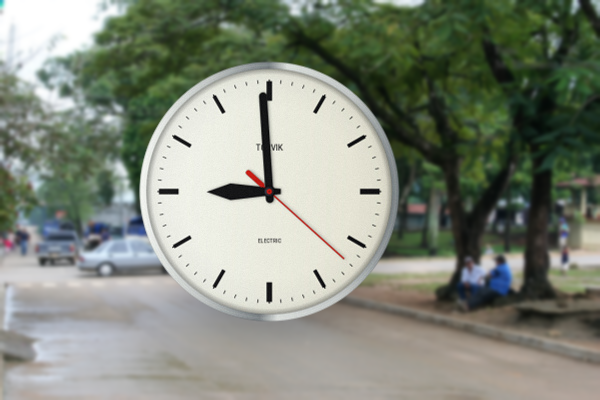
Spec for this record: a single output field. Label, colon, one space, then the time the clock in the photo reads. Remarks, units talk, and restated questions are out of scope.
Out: 8:59:22
